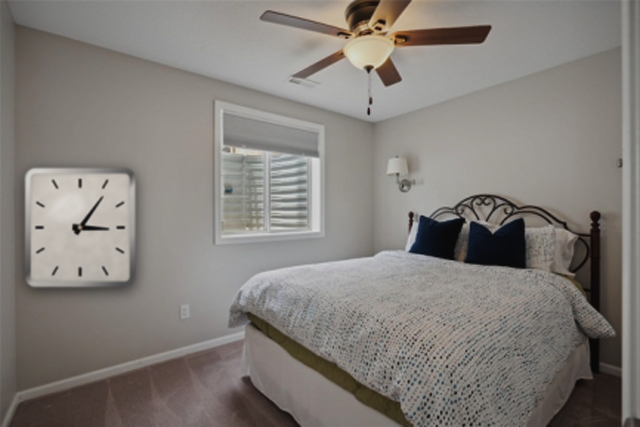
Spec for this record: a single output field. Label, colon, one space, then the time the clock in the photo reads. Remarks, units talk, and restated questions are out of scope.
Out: 3:06
